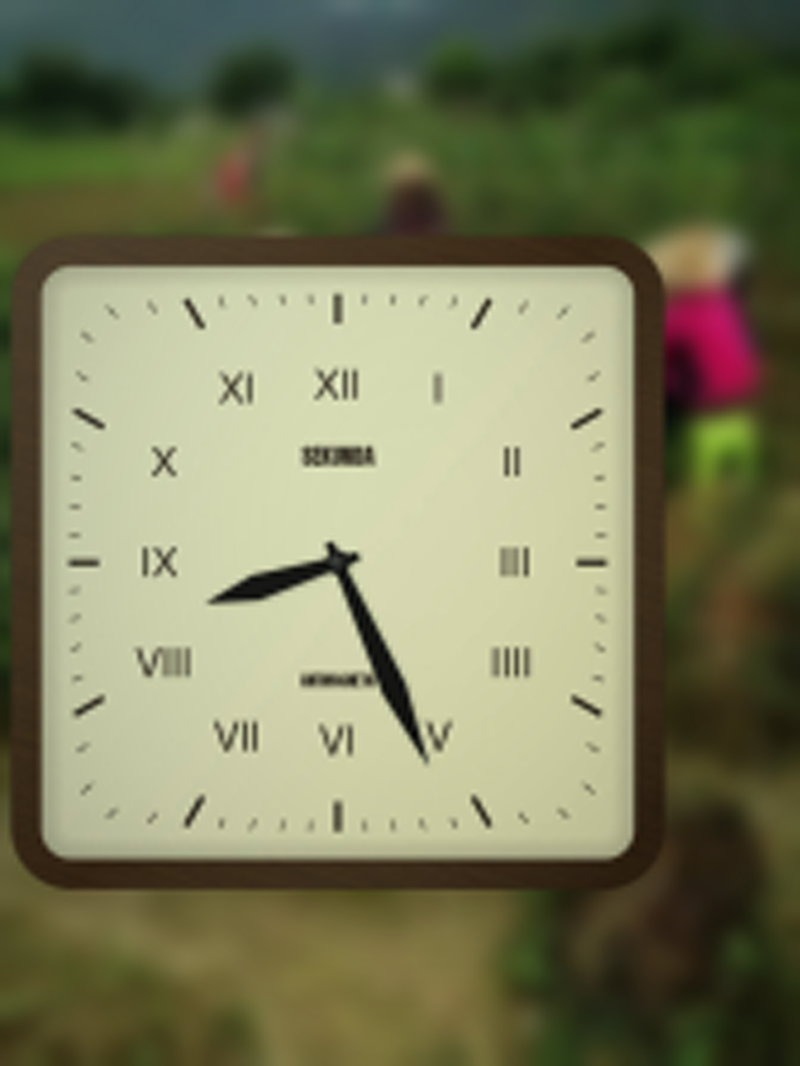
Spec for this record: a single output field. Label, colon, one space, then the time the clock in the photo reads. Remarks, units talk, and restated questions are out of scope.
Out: 8:26
